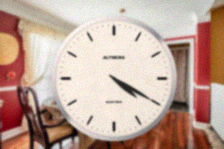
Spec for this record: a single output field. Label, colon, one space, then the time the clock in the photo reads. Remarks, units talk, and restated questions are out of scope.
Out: 4:20
